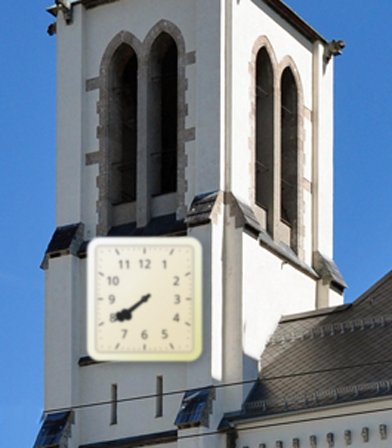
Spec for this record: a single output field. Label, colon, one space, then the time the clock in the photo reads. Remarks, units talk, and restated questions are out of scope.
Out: 7:39
